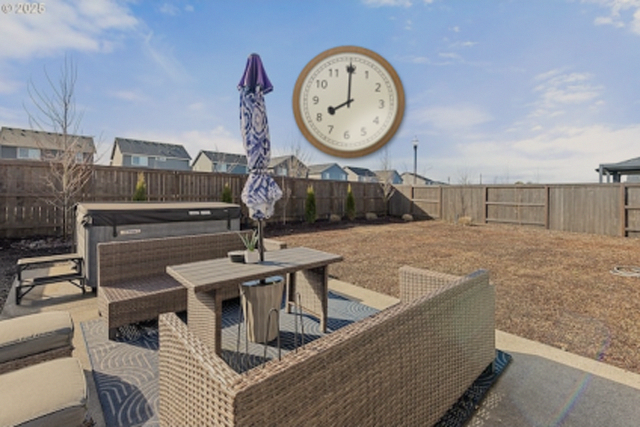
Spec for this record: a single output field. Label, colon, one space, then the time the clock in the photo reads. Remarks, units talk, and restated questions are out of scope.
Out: 8:00
